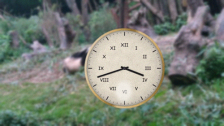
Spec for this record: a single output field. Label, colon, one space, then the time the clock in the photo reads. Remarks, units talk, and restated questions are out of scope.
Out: 3:42
